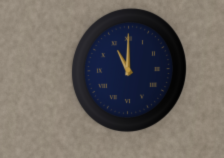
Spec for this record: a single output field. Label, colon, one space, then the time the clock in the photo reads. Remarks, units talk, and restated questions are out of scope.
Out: 11:00
